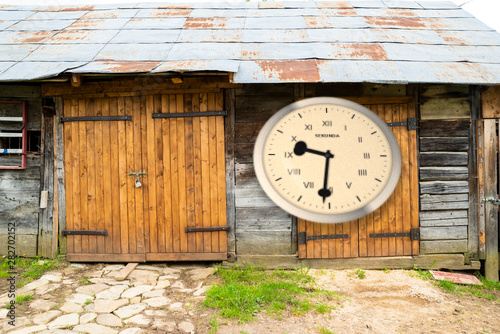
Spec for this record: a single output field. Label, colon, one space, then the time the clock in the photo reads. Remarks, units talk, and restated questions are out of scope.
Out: 9:31
